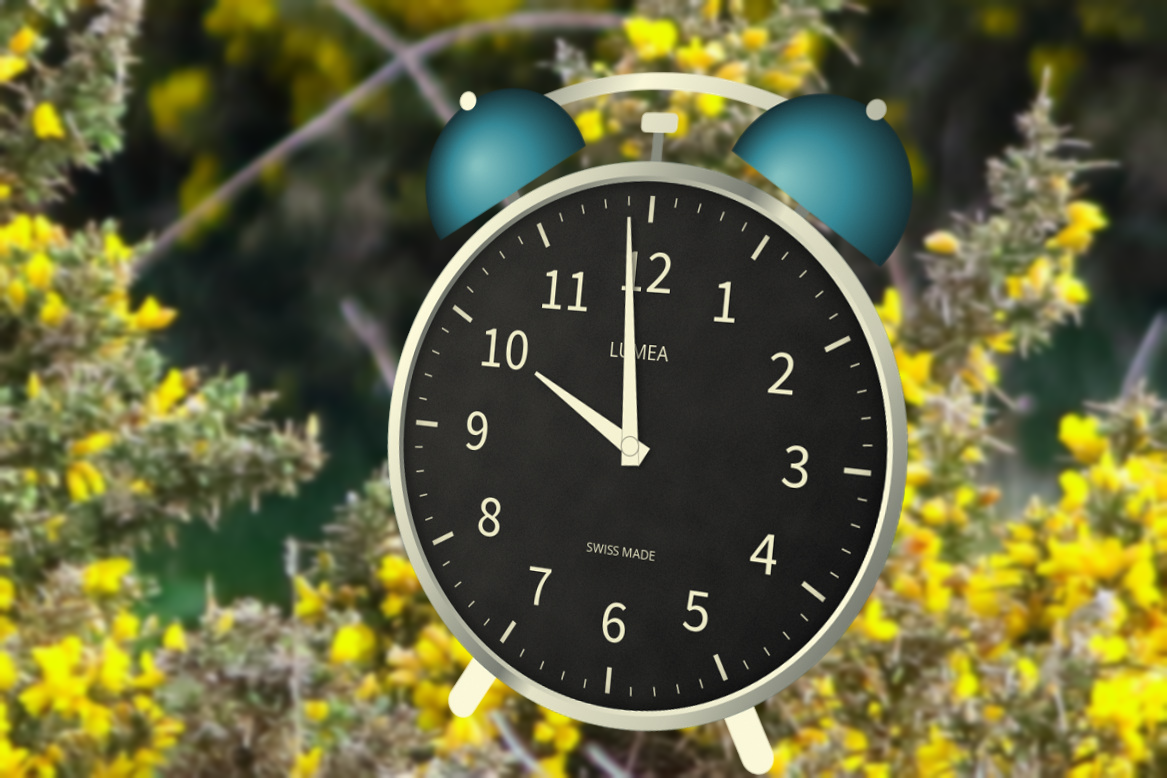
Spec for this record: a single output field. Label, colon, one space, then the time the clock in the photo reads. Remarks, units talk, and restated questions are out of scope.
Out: 9:59
